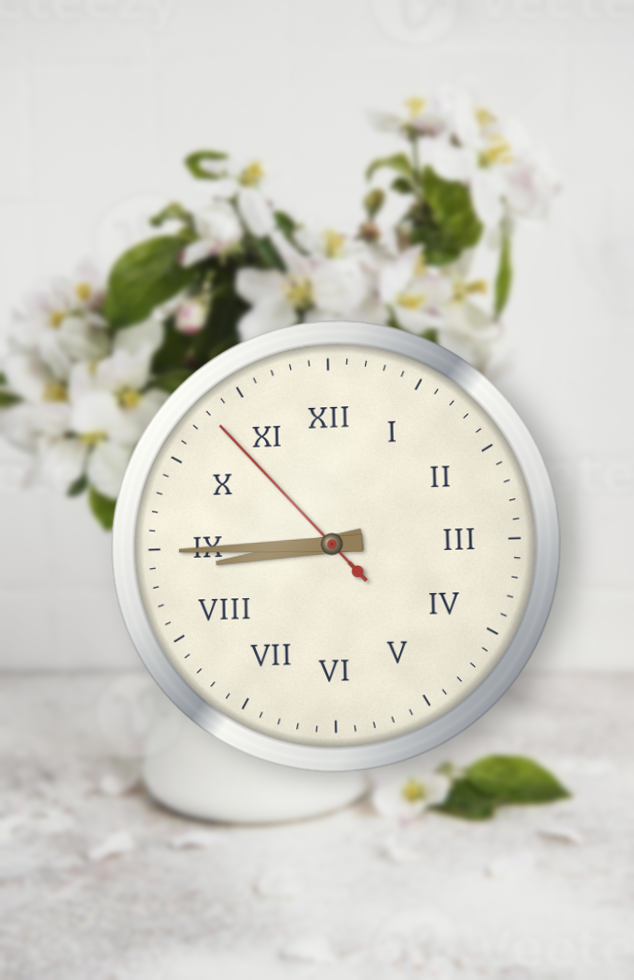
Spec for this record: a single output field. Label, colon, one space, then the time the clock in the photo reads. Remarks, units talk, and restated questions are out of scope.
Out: 8:44:53
